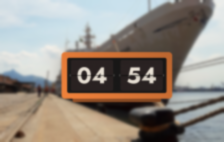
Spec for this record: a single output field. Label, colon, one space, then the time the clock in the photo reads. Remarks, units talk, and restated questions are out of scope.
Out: 4:54
